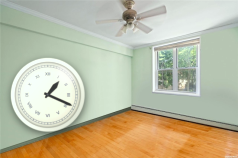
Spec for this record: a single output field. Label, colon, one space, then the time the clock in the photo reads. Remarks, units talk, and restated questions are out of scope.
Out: 1:19
